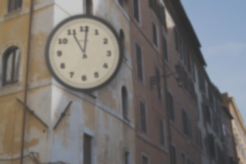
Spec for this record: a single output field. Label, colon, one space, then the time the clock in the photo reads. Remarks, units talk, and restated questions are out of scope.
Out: 11:01
